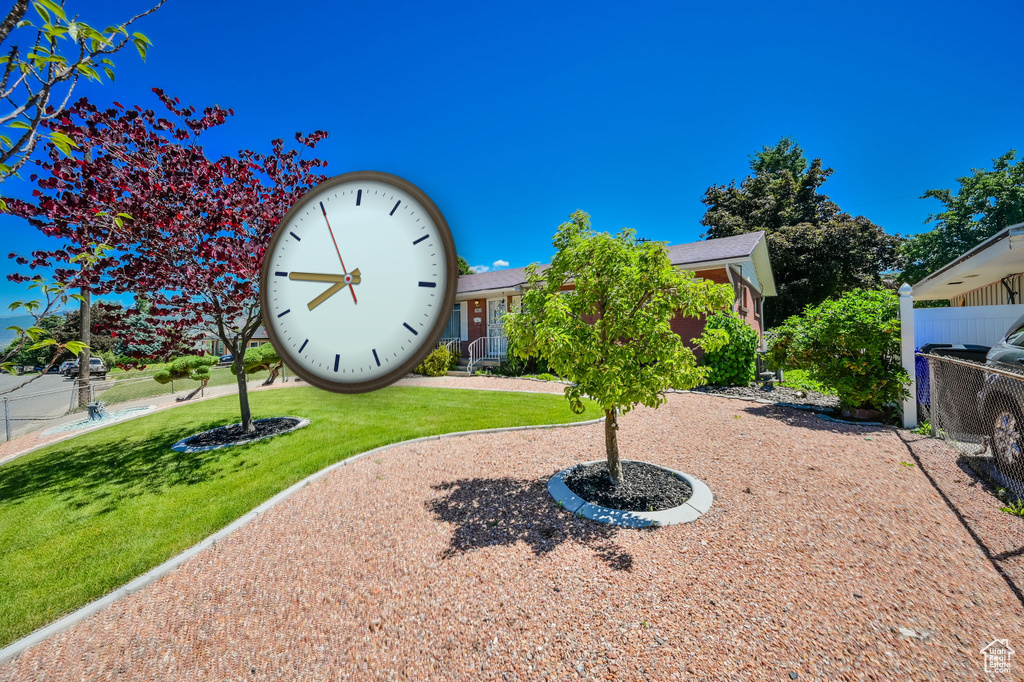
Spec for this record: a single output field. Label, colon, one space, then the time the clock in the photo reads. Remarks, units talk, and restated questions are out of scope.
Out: 7:44:55
